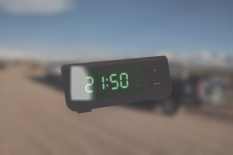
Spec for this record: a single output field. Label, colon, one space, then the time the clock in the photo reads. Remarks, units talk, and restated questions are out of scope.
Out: 21:50
